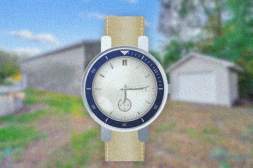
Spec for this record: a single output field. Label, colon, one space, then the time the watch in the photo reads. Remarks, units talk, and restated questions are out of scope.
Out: 6:14
